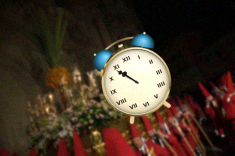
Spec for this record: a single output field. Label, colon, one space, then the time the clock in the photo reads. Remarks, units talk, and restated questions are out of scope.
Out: 10:54
